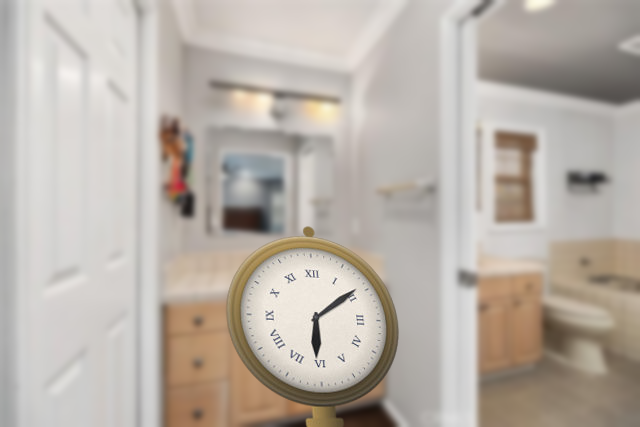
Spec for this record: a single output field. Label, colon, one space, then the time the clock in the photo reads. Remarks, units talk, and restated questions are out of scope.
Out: 6:09
